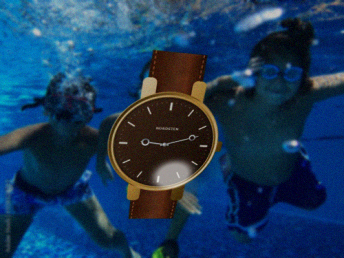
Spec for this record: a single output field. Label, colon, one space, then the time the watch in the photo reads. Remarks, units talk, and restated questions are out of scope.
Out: 9:12
